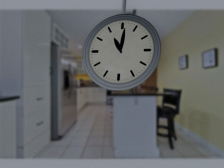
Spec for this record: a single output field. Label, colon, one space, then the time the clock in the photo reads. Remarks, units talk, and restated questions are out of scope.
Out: 11:01
